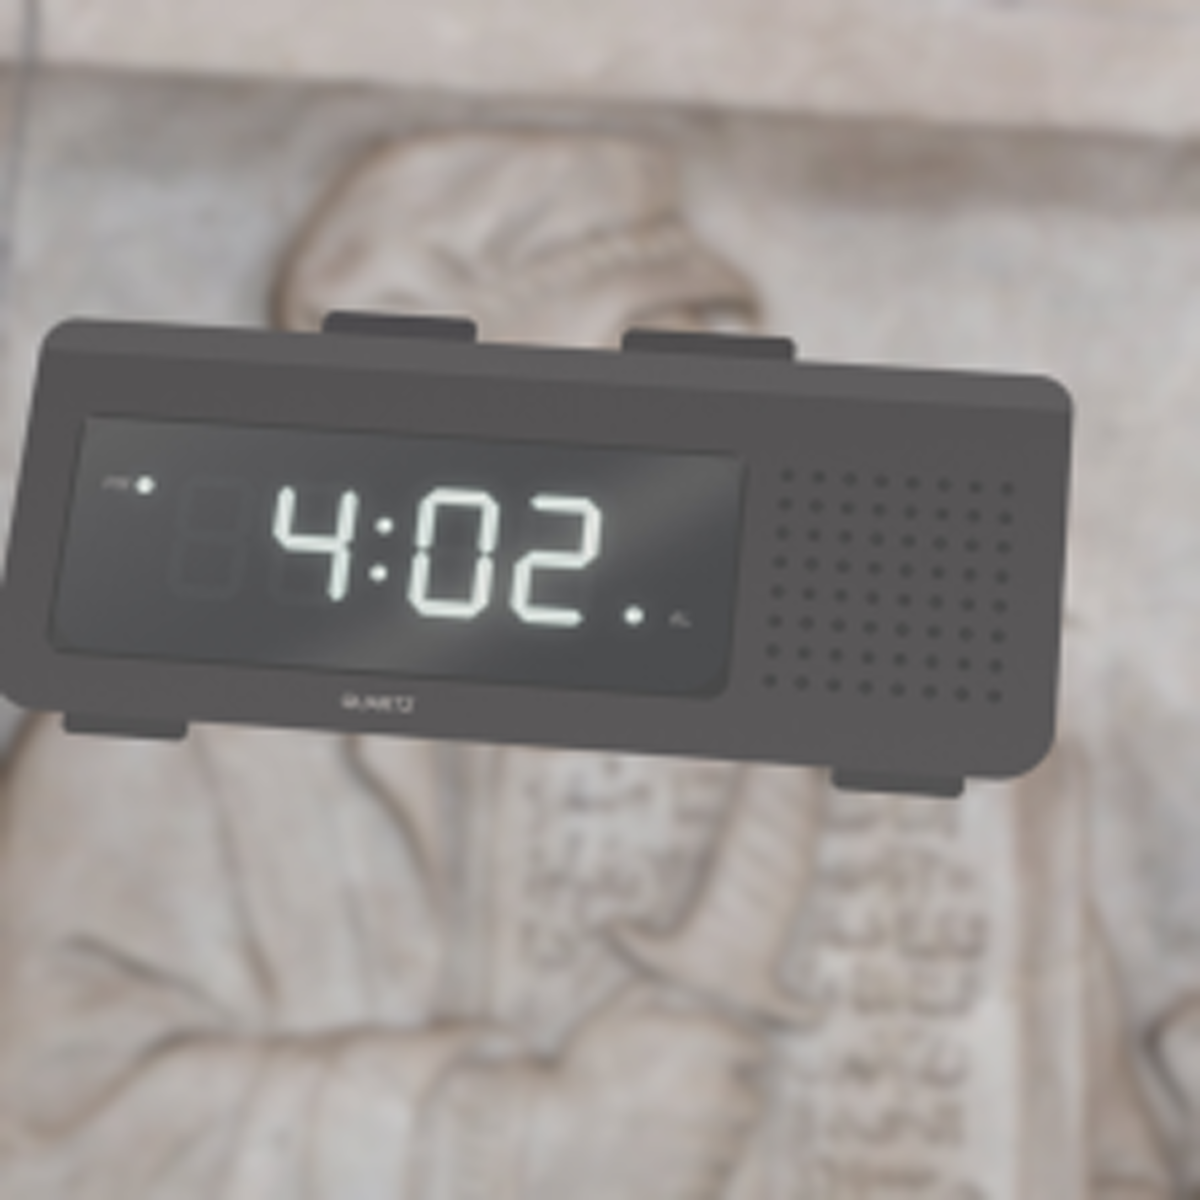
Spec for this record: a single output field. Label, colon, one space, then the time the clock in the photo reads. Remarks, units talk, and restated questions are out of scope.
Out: 4:02
